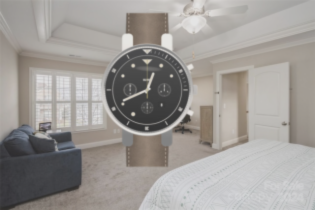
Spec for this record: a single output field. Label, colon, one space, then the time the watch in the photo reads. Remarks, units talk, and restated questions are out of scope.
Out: 12:41
